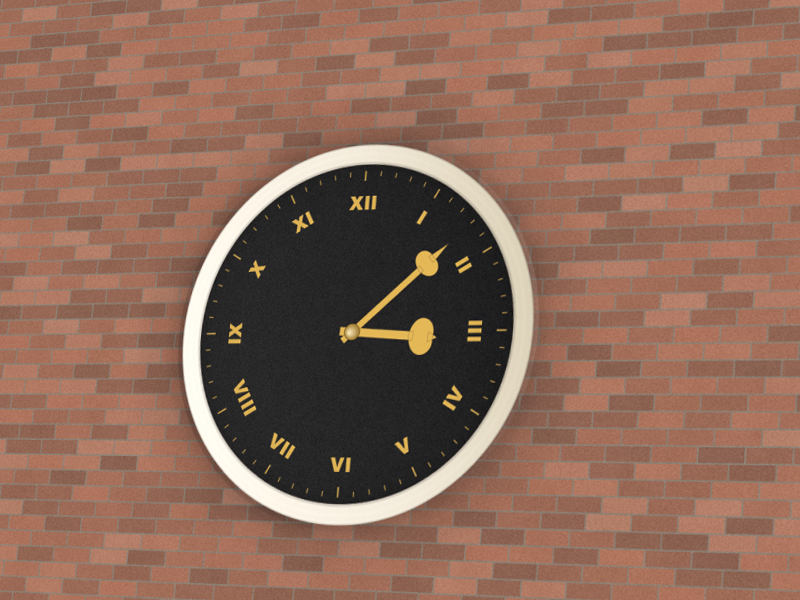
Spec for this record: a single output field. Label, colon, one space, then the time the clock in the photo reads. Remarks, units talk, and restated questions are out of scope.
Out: 3:08
